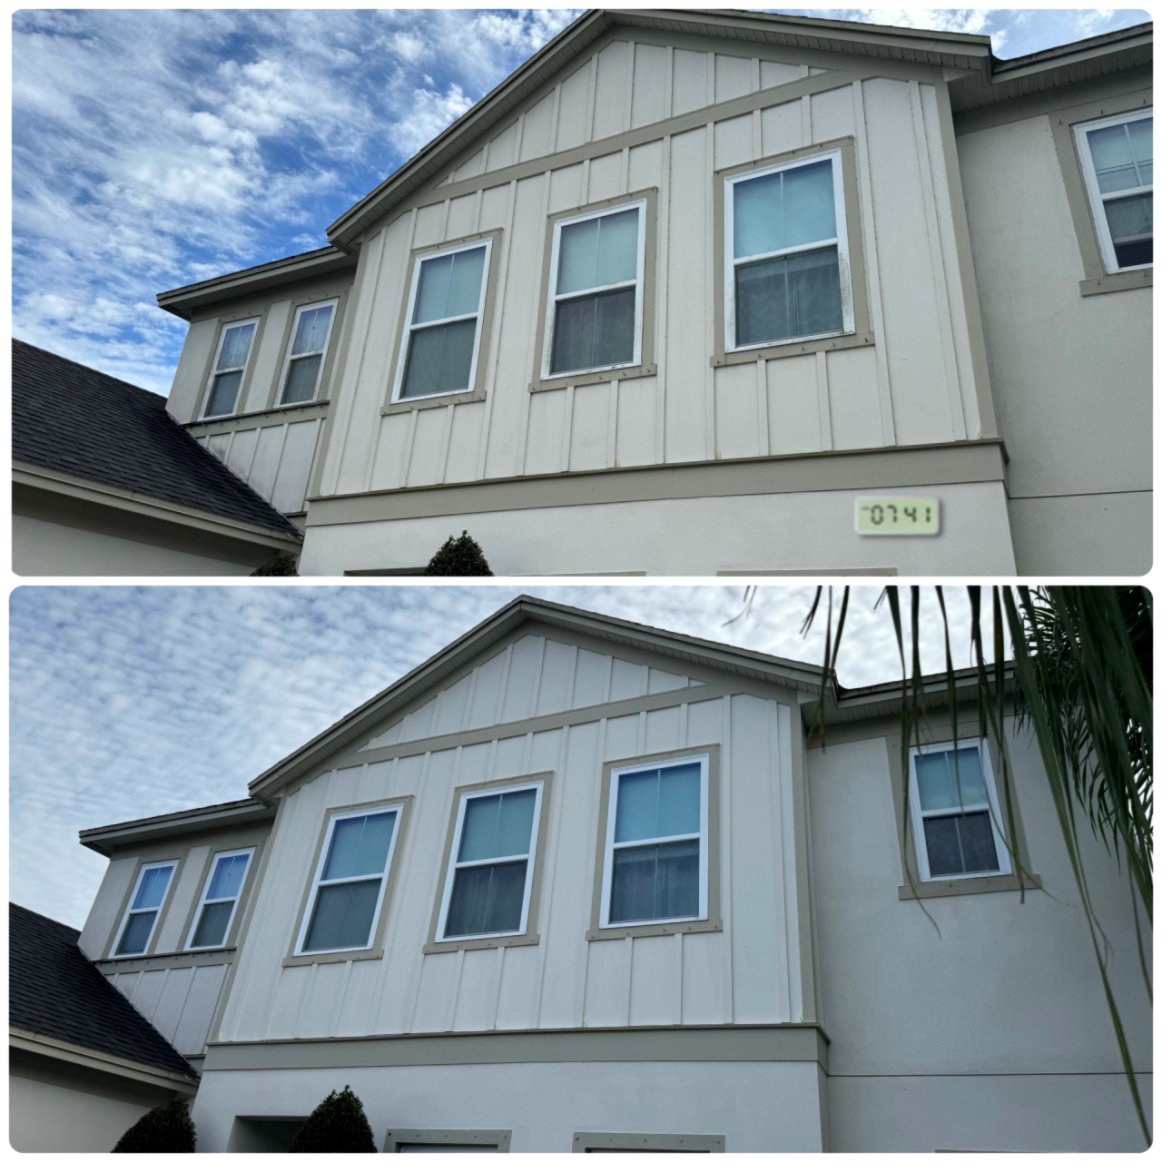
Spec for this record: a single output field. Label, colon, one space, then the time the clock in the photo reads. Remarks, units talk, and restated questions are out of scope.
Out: 7:41
